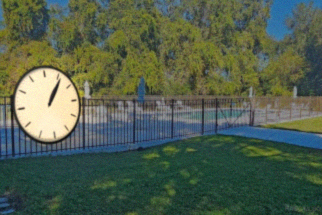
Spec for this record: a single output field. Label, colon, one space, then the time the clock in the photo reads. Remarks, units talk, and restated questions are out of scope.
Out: 1:06
